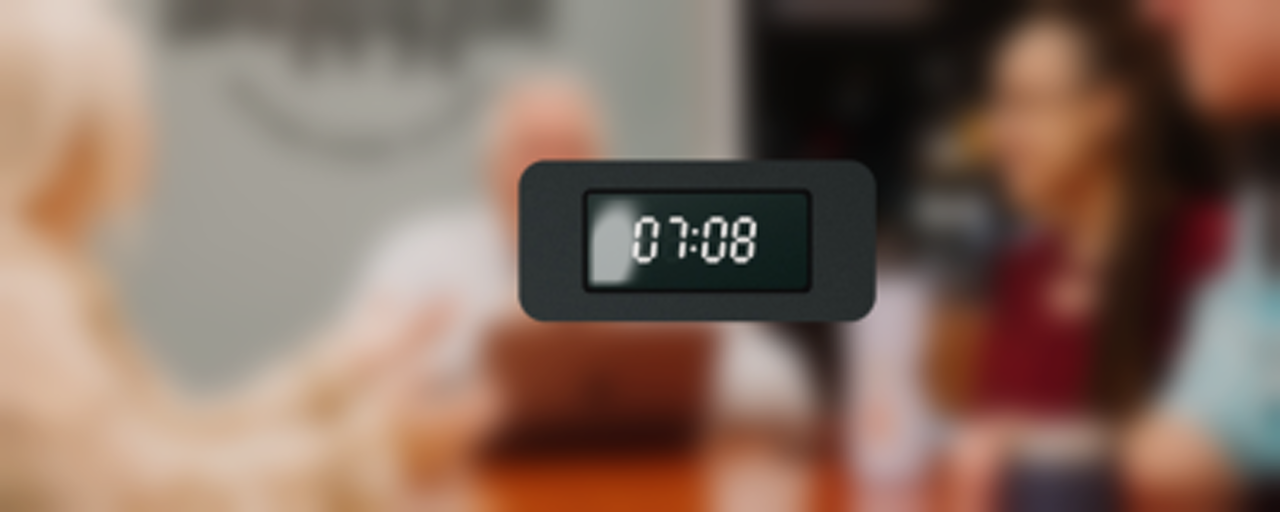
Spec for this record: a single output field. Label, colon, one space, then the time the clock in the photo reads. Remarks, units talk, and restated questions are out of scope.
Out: 7:08
